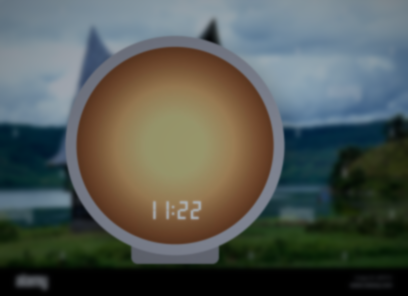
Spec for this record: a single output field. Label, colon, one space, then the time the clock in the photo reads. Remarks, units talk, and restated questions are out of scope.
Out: 11:22
